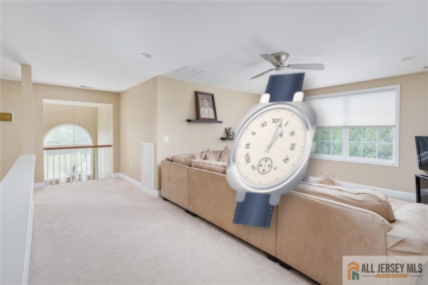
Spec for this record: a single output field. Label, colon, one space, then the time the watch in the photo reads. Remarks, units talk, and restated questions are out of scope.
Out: 1:02
